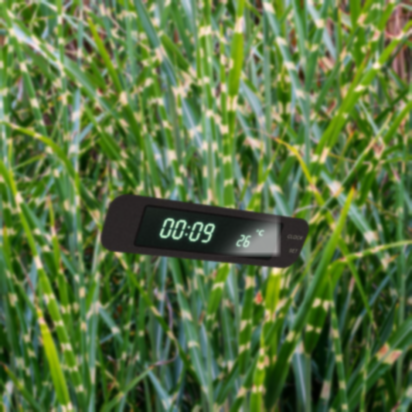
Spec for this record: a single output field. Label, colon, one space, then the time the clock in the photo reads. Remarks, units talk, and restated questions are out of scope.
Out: 0:09
